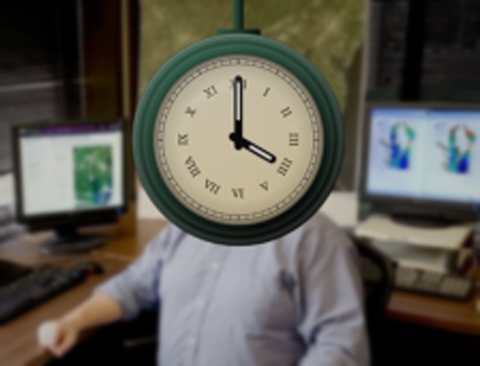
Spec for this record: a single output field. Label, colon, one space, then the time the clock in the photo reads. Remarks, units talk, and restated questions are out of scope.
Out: 4:00
